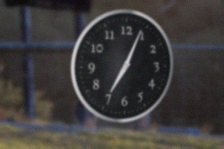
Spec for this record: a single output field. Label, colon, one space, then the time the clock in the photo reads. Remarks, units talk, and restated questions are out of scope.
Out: 7:04
